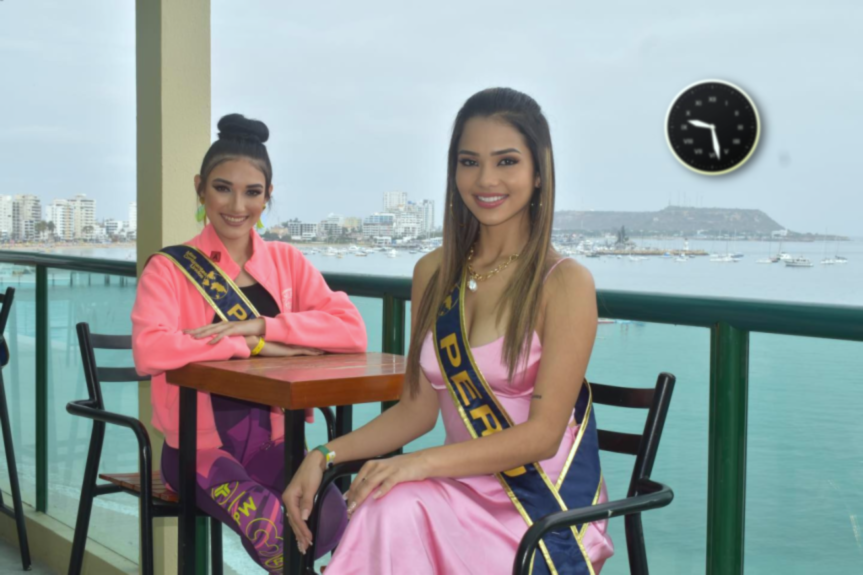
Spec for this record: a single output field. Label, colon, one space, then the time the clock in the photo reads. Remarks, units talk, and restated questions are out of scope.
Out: 9:28
